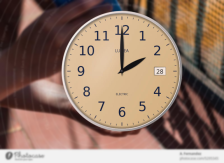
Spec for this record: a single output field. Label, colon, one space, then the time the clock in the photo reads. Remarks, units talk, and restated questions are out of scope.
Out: 2:00
